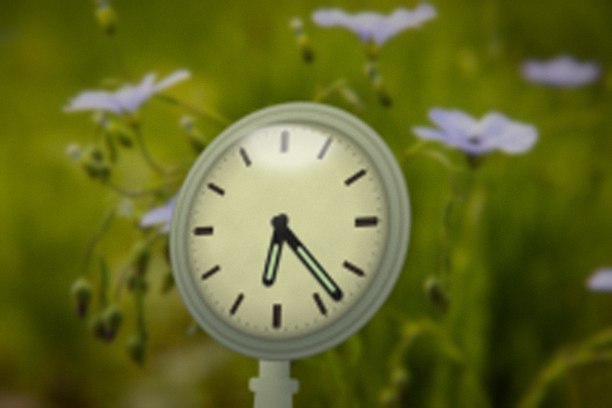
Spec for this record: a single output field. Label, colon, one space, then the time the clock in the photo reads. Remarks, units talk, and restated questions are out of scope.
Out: 6:23
